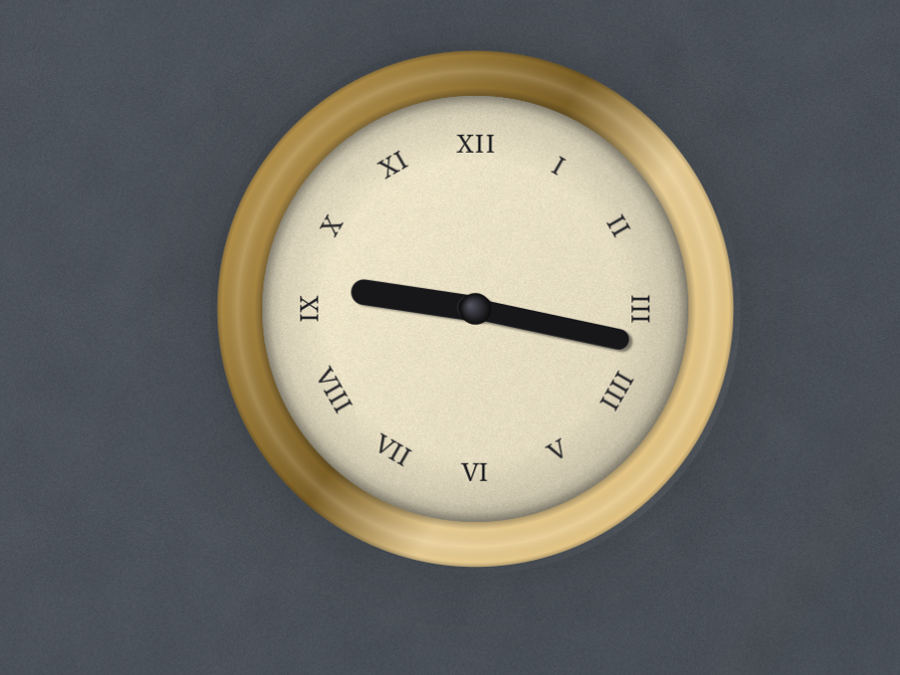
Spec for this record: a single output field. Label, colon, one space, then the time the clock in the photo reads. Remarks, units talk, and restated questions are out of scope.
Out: 9:17
